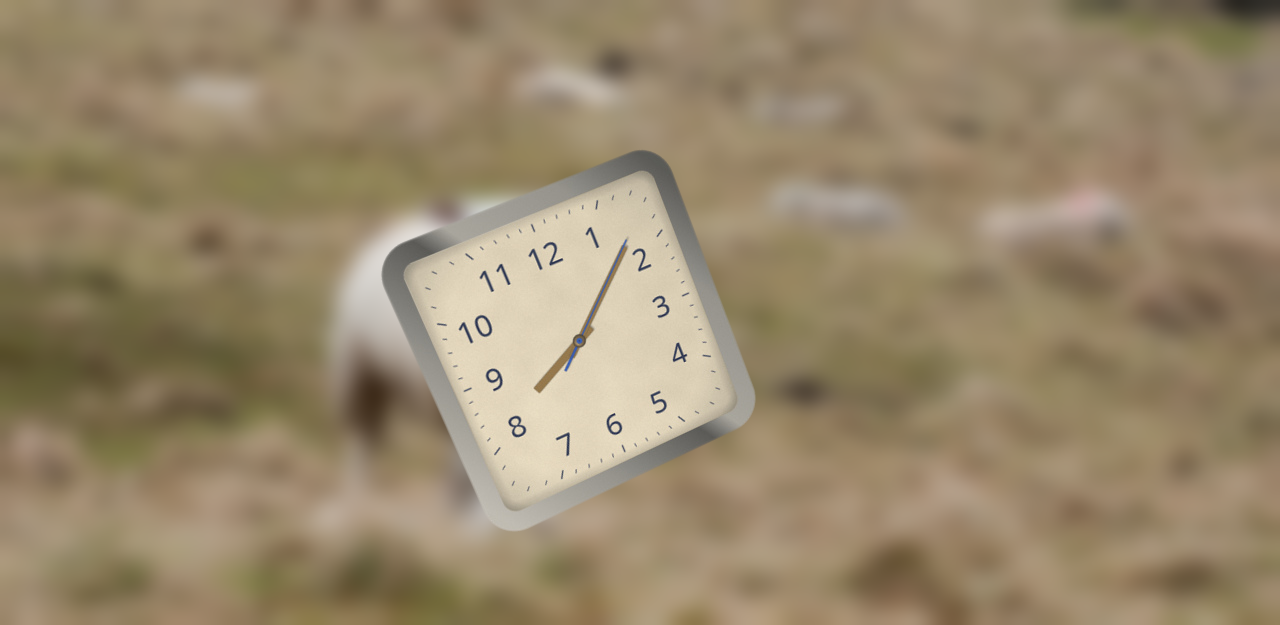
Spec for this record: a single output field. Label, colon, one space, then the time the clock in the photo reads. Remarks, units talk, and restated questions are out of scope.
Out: 8:08:08
